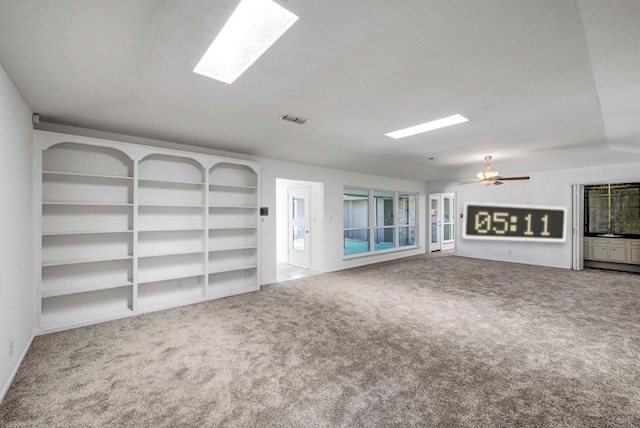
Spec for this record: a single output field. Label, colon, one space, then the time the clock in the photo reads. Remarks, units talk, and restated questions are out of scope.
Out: 5:11
